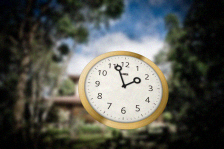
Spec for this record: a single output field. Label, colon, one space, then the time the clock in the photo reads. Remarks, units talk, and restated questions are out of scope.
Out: 1:57
